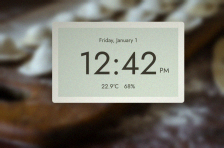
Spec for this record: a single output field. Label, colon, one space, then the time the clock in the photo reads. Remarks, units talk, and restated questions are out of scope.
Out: 12:42
